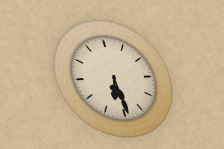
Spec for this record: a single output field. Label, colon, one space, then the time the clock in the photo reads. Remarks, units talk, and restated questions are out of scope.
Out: 6:29
